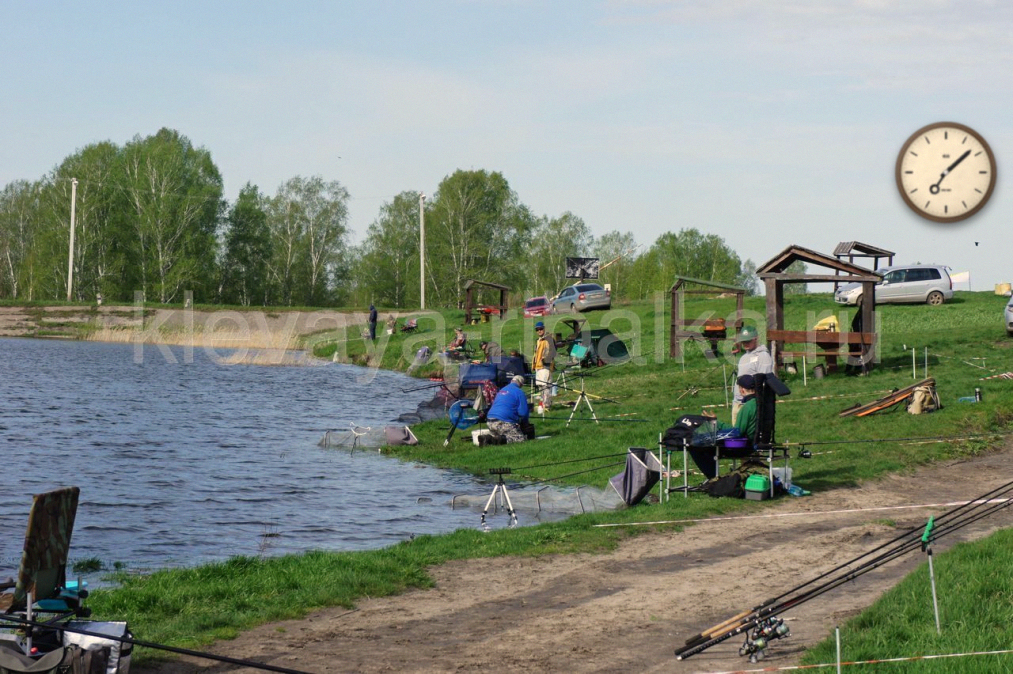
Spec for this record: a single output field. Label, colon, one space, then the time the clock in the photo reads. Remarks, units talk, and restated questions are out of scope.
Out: 7:08
